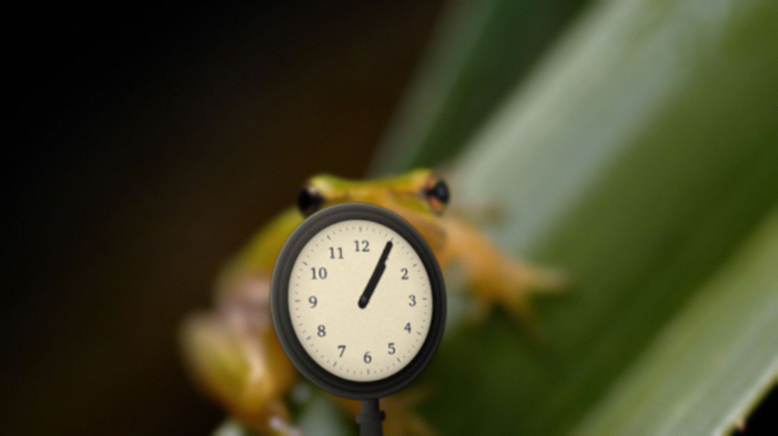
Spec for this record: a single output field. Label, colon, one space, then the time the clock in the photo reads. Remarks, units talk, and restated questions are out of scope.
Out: 1:05
